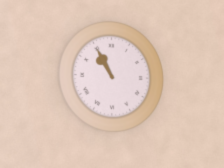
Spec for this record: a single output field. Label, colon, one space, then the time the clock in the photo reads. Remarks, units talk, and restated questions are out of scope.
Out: 10:55
